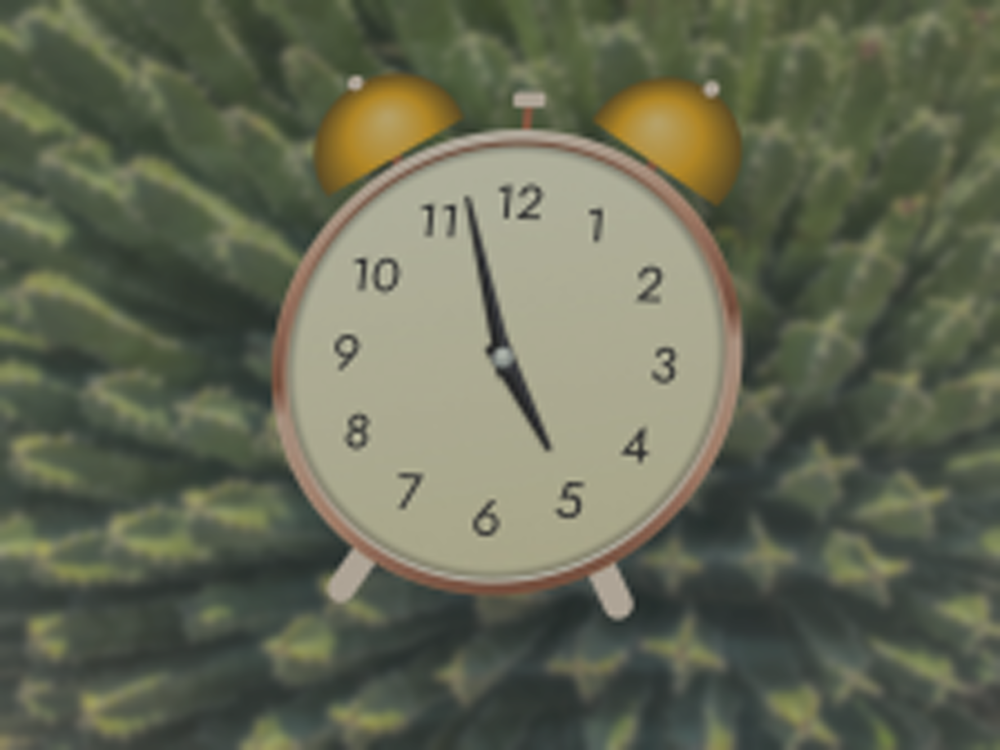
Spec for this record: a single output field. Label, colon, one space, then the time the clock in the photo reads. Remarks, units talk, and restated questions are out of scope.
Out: 4:57
